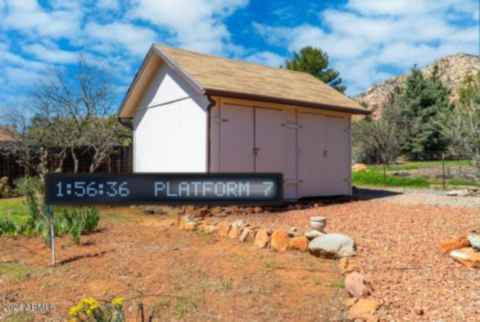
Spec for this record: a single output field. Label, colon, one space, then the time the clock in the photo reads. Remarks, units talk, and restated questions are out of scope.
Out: 1:56:36
